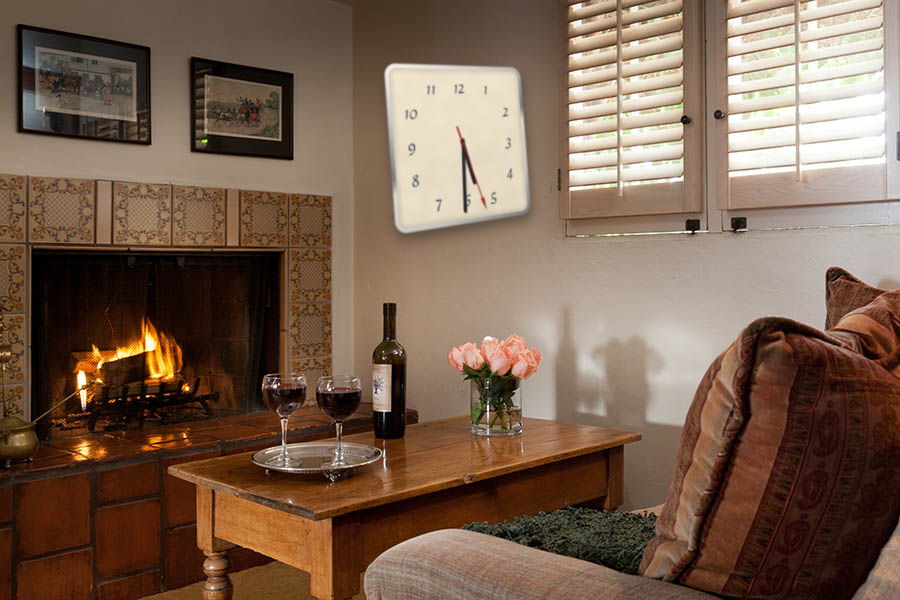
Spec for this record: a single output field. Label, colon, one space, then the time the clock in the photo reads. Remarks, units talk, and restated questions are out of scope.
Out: 5:30:27
